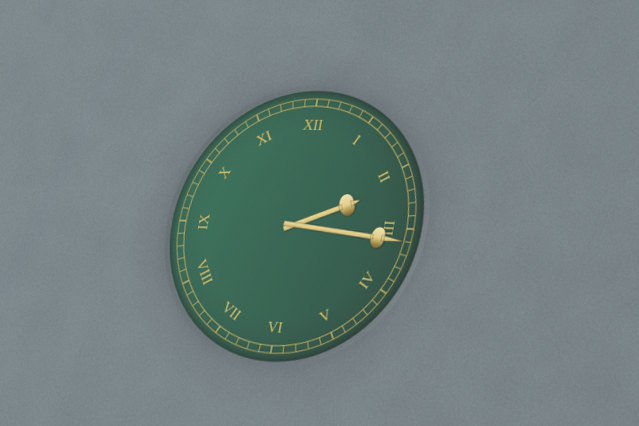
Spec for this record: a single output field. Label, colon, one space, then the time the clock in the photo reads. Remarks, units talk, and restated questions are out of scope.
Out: 2:16
